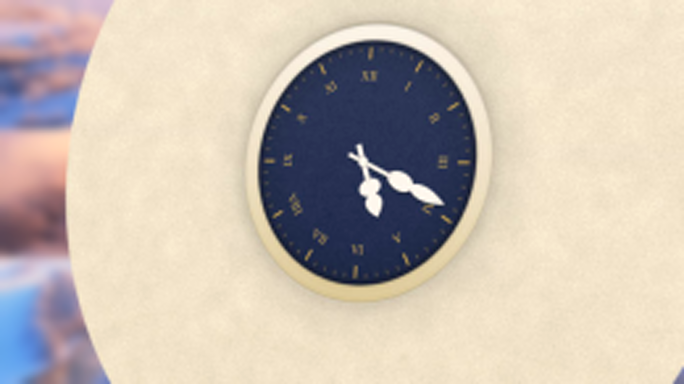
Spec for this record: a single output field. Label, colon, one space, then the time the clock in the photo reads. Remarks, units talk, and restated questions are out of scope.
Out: 5:19
